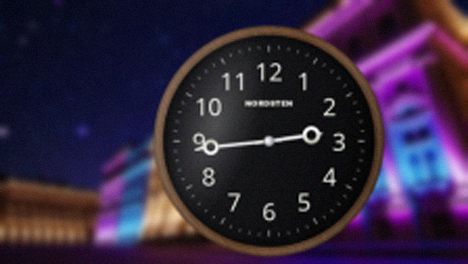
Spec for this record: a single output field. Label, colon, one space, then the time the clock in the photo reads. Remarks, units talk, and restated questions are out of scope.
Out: 2:44
